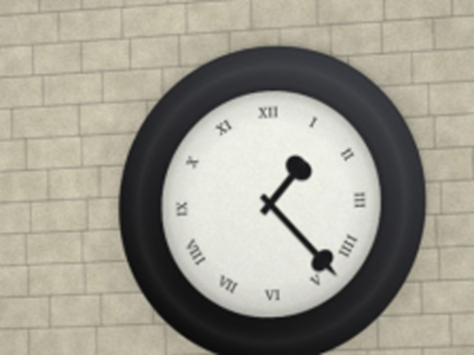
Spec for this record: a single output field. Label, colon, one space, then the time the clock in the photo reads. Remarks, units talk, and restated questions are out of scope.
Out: 1:23
